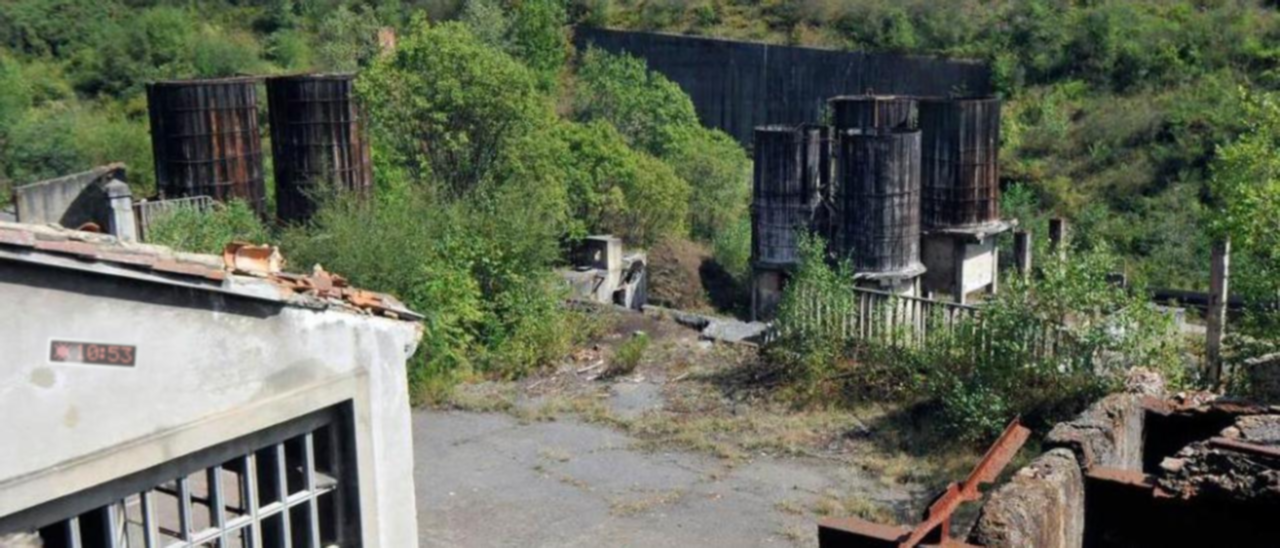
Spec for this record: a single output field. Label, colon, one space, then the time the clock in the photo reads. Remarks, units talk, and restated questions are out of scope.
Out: 10:53
